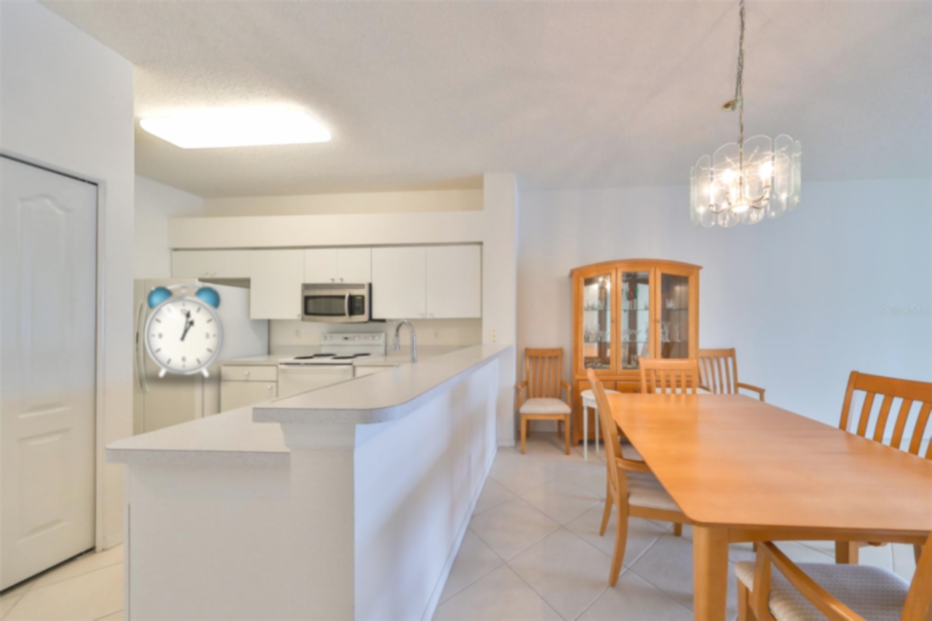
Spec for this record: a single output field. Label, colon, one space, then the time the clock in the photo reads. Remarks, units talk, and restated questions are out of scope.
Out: 1:02
